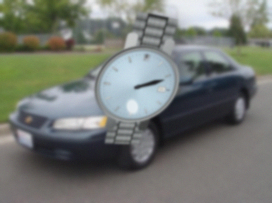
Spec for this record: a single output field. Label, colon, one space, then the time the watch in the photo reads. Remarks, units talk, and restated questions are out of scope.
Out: 2:11
